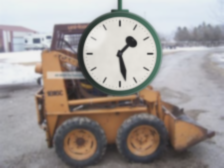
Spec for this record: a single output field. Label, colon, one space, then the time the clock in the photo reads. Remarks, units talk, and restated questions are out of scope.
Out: 1:28
